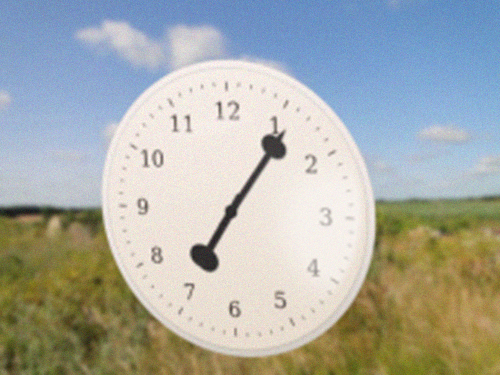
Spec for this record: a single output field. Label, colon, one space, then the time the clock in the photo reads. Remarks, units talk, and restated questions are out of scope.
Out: 7:06
